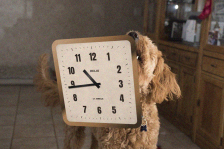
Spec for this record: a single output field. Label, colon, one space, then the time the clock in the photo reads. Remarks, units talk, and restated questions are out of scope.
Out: 10:44
